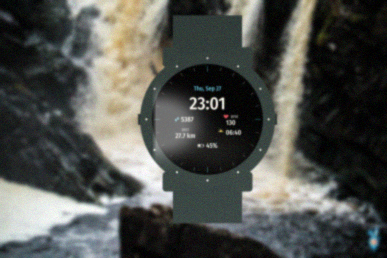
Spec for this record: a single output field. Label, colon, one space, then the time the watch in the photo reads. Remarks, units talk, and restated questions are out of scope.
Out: 23:01
